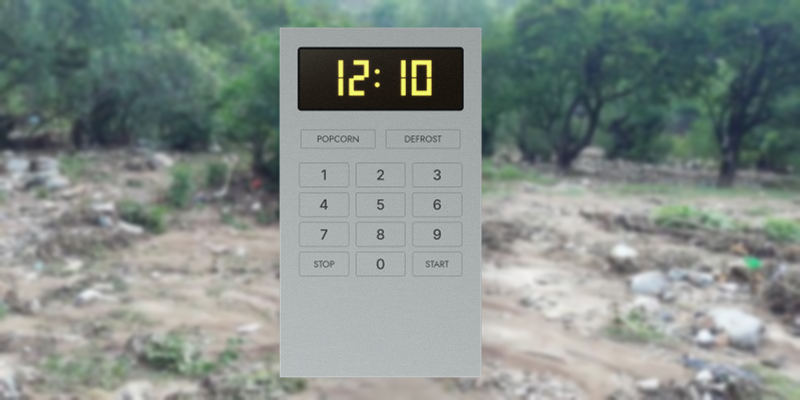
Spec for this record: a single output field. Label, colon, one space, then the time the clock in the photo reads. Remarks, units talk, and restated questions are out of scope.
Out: 12:10
